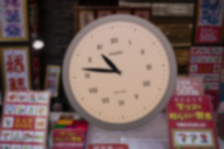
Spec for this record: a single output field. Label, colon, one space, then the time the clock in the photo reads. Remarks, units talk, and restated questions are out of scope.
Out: 10:47
